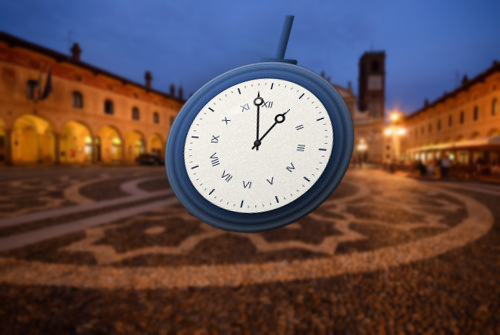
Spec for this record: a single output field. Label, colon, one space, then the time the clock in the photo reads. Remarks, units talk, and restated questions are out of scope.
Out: 12:58
